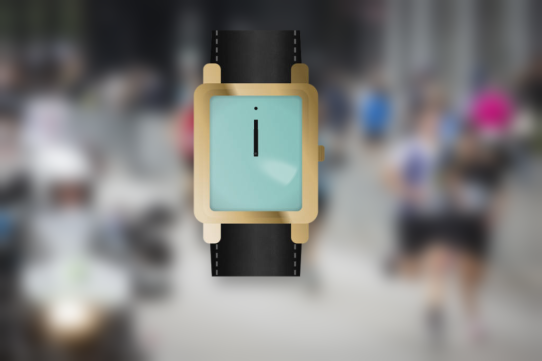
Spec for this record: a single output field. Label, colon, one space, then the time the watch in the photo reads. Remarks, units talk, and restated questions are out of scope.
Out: 12:00
